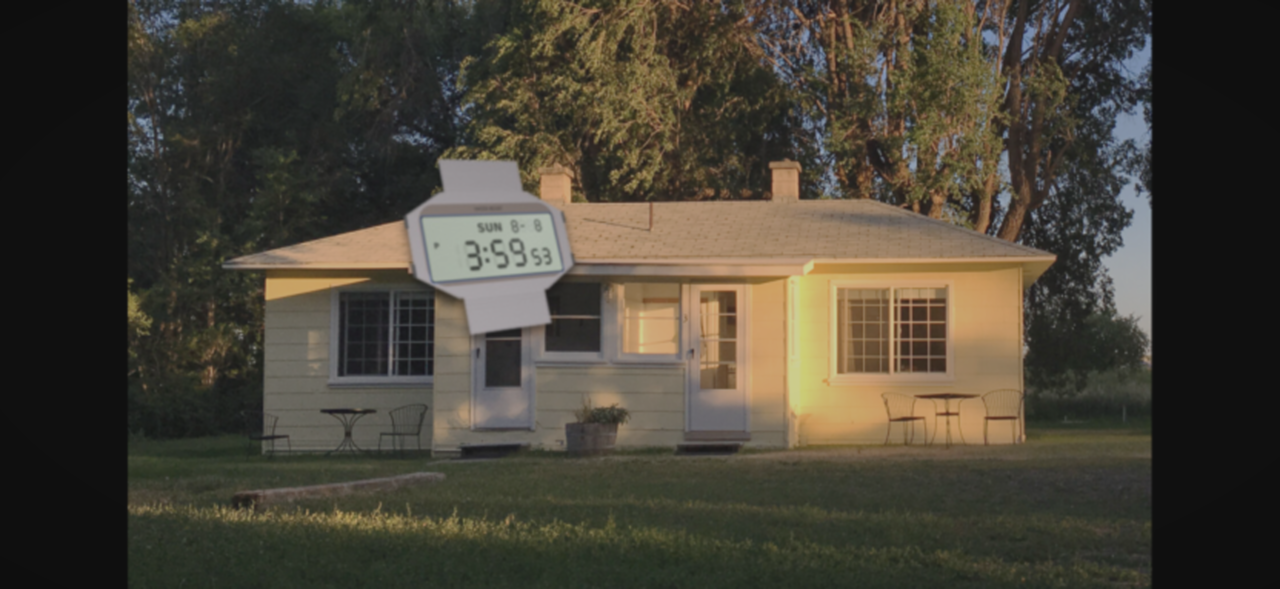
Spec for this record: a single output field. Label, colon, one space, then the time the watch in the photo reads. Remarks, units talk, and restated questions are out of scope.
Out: 3:59:53
